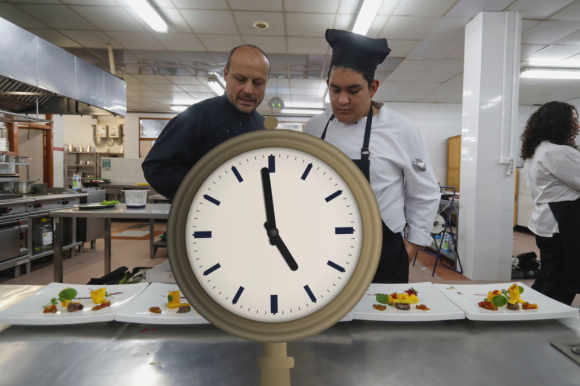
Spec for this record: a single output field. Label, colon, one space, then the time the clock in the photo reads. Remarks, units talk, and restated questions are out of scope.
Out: 4:59
